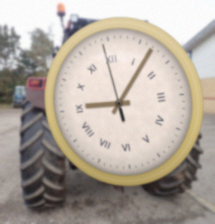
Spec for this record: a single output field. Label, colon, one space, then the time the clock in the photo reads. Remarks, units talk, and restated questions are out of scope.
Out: 9:06:59
